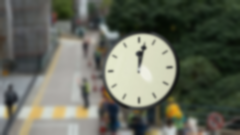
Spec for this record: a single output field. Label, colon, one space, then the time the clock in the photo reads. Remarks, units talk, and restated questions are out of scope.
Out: 12:02
